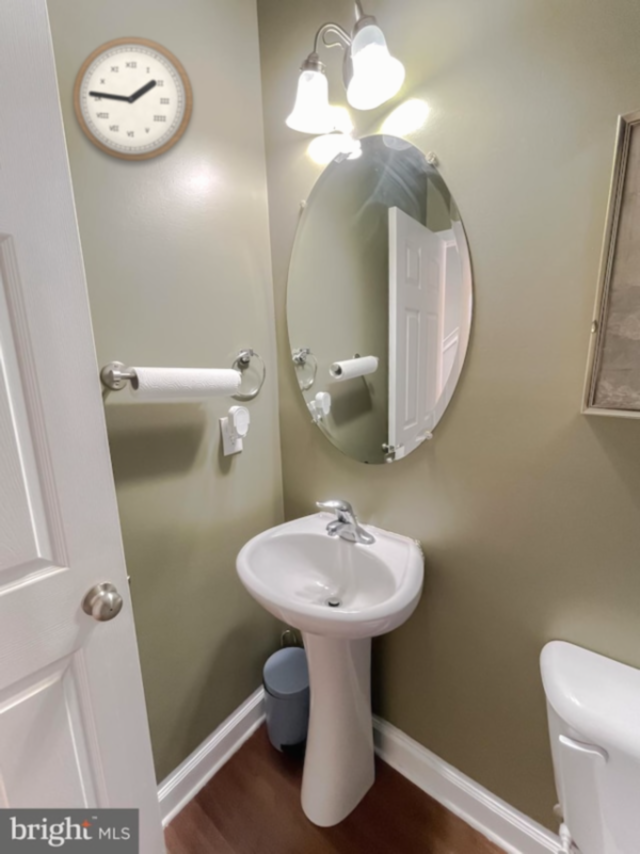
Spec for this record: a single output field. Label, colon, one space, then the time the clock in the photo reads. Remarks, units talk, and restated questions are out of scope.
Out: 1:46
